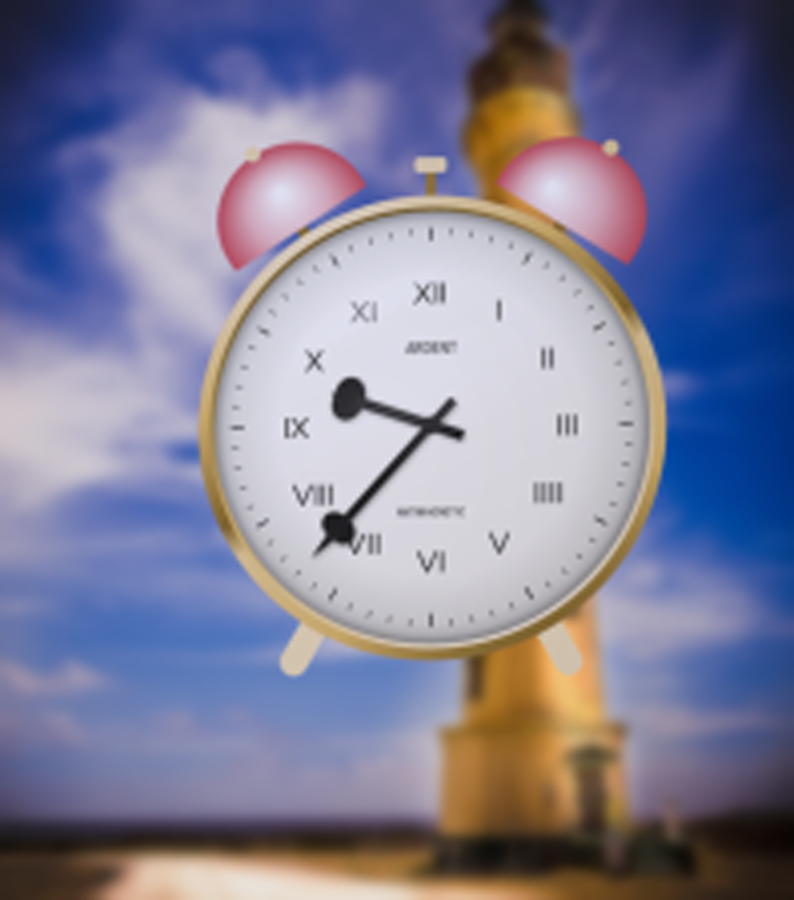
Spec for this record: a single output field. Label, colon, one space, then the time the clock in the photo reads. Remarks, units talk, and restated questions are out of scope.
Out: 9:37
